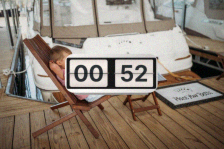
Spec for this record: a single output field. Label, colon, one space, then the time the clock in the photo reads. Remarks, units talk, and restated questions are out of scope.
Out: 0:52
